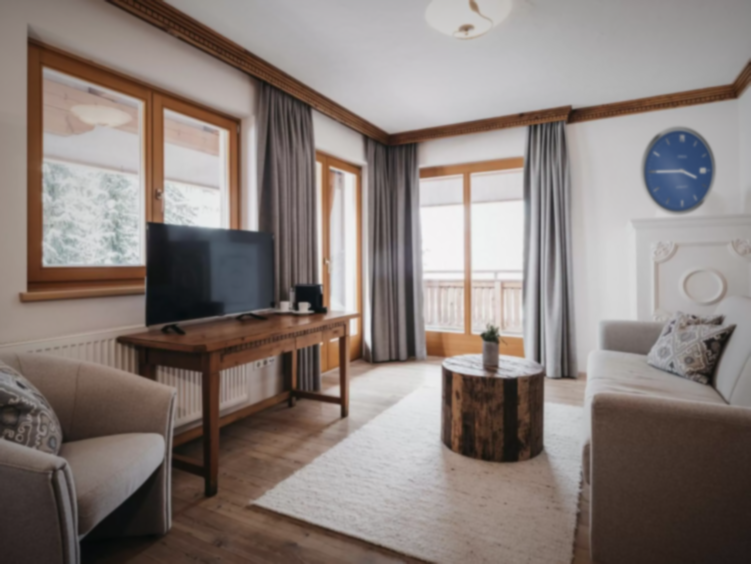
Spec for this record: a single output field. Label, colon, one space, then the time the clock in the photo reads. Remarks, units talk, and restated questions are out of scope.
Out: 3:45
